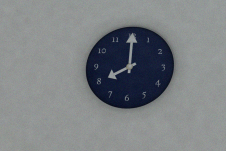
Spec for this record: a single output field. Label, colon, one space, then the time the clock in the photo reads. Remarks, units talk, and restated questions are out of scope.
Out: 8:00
